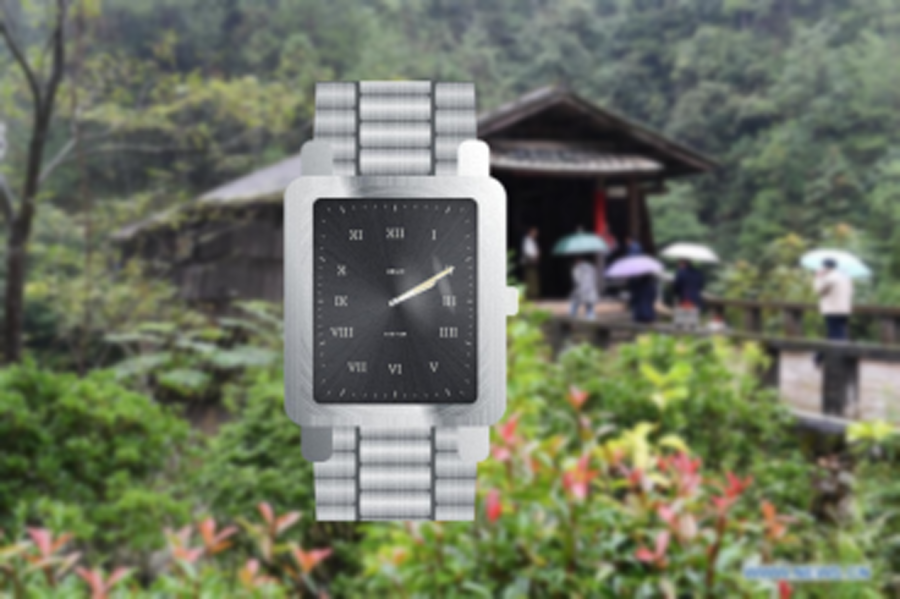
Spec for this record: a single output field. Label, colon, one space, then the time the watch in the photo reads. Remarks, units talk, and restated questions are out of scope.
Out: 2:10
